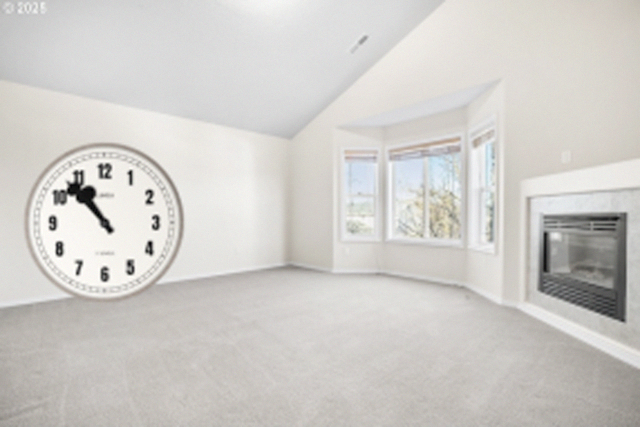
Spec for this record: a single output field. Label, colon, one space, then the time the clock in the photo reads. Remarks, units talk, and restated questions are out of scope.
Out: 10:53
